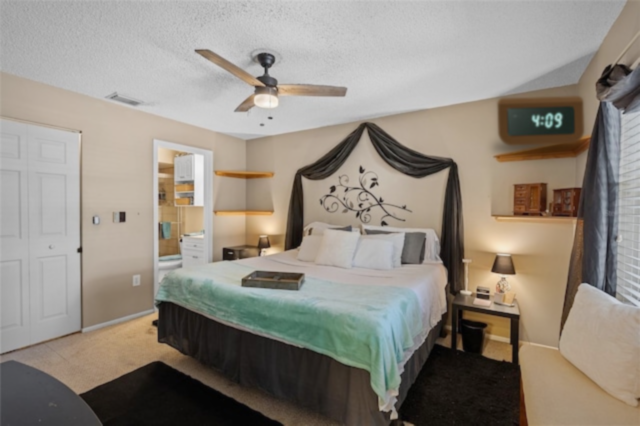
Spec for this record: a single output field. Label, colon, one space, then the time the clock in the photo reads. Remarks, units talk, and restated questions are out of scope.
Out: 4:09
